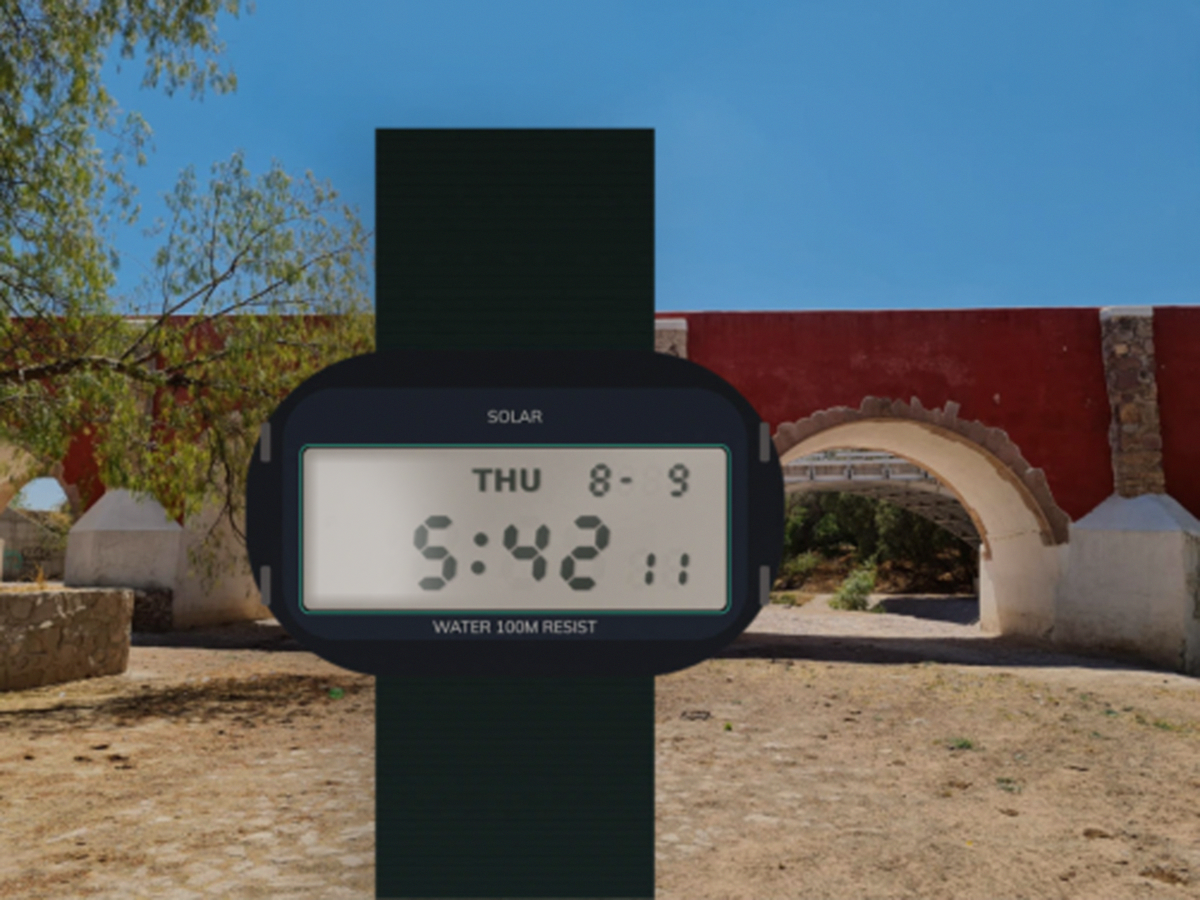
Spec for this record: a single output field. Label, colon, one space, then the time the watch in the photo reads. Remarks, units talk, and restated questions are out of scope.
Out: 5:42:11
